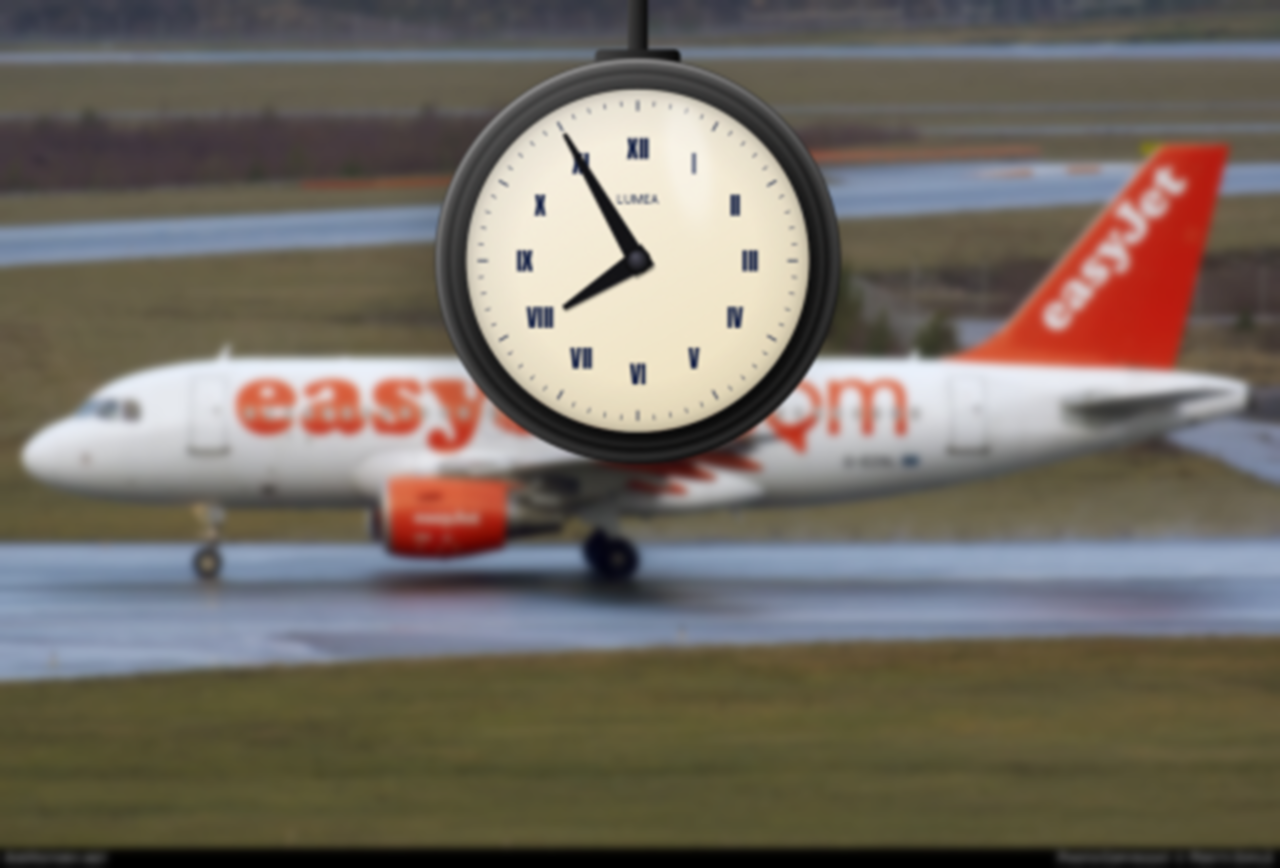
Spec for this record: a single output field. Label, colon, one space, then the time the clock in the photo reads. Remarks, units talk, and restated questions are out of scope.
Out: 7:55
